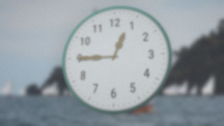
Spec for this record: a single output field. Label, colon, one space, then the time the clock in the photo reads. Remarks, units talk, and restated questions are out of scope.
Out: 12:45
